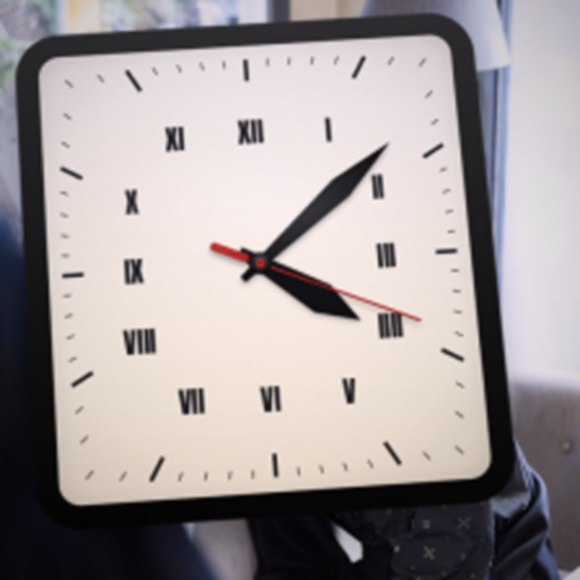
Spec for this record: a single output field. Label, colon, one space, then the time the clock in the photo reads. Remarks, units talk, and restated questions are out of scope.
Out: 4:08:19
